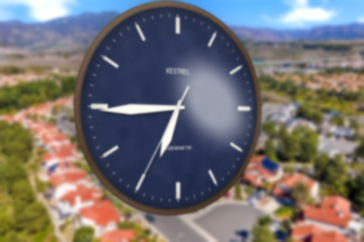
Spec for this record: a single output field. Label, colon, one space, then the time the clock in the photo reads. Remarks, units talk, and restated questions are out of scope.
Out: 6:44:35
